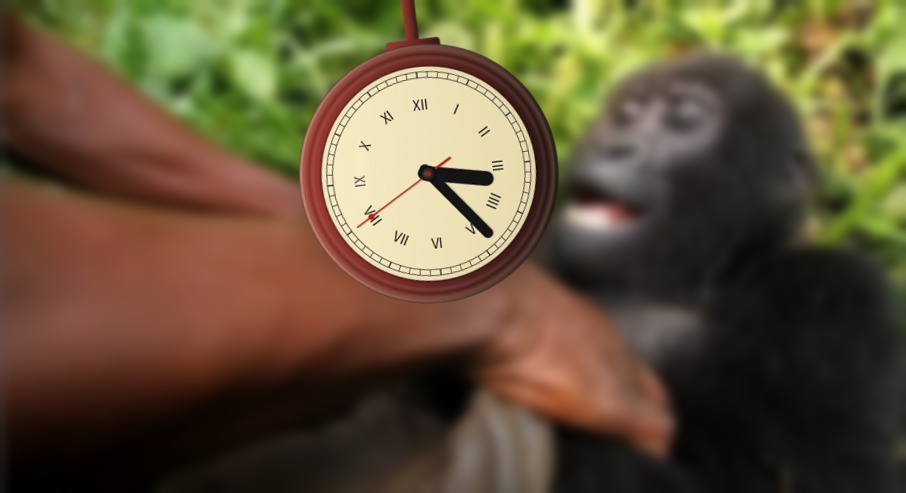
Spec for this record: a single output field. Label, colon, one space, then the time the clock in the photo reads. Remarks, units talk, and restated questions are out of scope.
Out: 3:23:40
